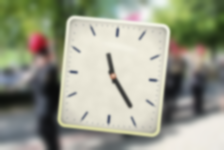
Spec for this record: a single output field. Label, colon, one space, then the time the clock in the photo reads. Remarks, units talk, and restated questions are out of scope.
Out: 11:24
